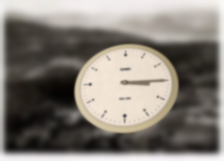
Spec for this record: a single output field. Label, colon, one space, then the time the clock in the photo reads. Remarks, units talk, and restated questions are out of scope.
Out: 3:15
